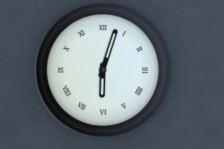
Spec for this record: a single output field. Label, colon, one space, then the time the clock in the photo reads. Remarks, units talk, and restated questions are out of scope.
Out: 6:03
